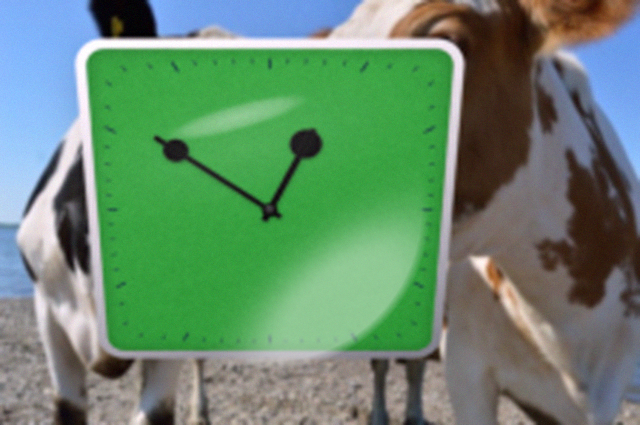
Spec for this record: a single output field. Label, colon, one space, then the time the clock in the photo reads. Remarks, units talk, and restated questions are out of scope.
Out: 12:51
